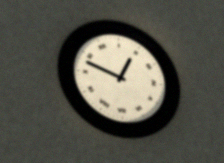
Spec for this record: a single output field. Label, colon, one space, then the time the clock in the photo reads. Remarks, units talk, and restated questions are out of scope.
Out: 1:53
